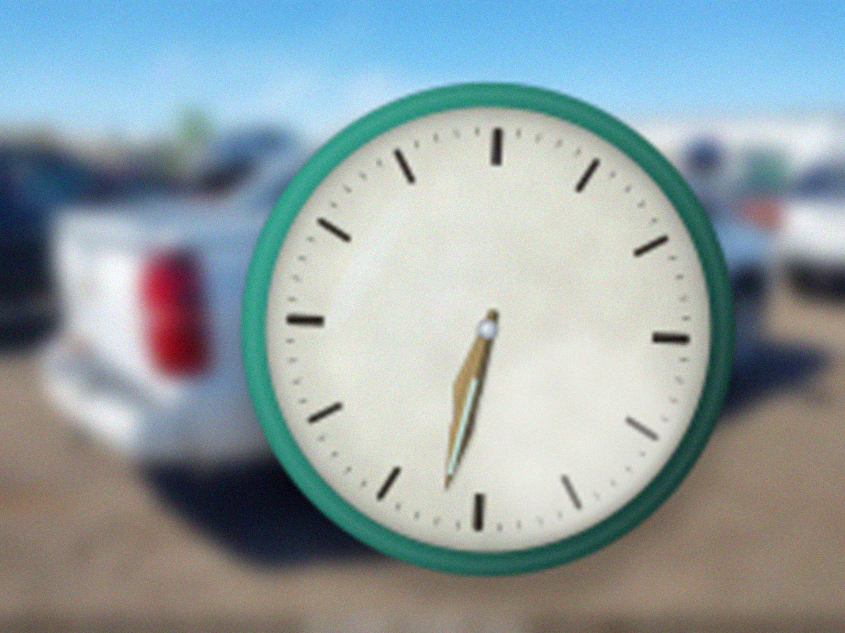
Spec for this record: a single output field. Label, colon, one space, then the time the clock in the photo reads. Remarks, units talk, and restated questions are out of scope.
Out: 6:32
